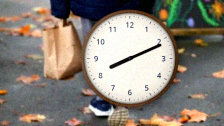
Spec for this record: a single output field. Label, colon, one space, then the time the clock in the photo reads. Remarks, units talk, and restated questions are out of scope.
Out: 8:11
